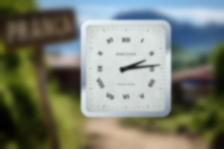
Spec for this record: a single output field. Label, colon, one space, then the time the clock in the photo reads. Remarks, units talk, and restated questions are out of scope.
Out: 2:14
